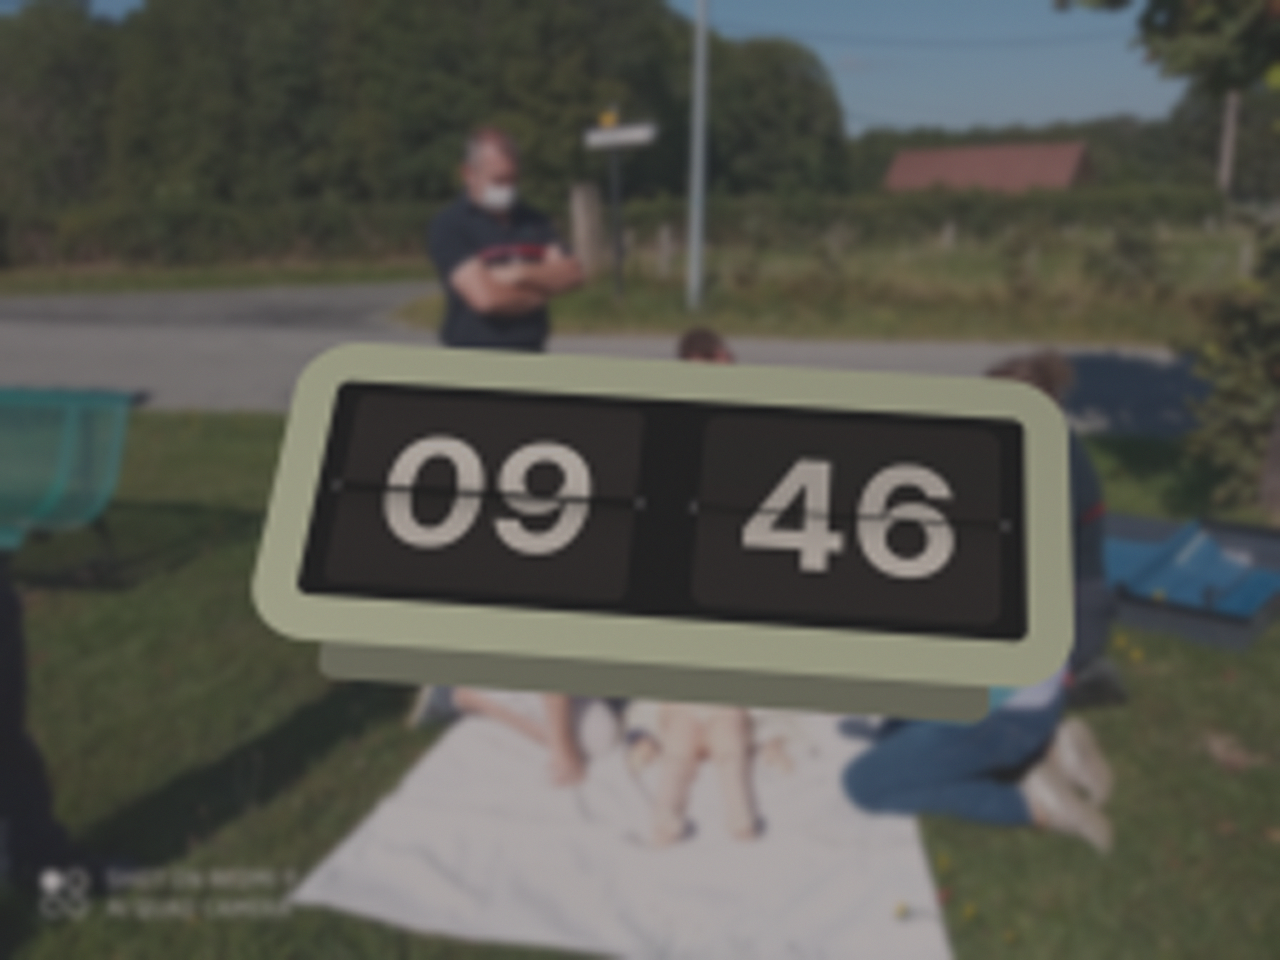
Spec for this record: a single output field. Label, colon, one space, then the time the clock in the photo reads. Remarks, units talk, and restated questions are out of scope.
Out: 9:46
